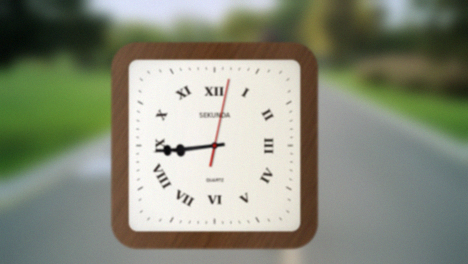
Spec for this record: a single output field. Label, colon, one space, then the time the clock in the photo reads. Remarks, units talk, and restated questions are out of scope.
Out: 8:44:02
